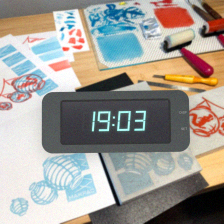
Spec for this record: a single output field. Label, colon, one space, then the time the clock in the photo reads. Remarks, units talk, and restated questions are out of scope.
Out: 19:03
